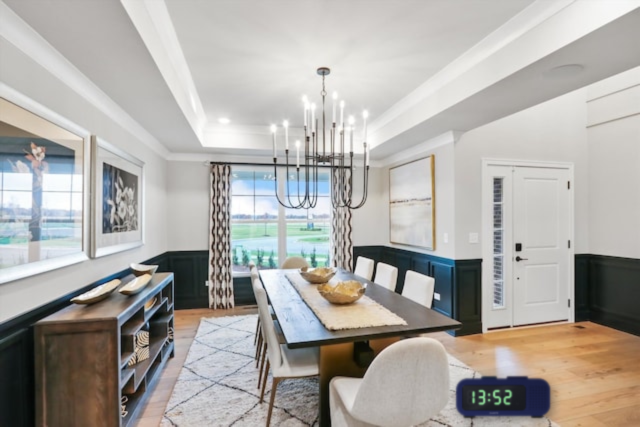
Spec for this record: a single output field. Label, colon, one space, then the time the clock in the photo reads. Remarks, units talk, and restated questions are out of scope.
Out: 13:52
